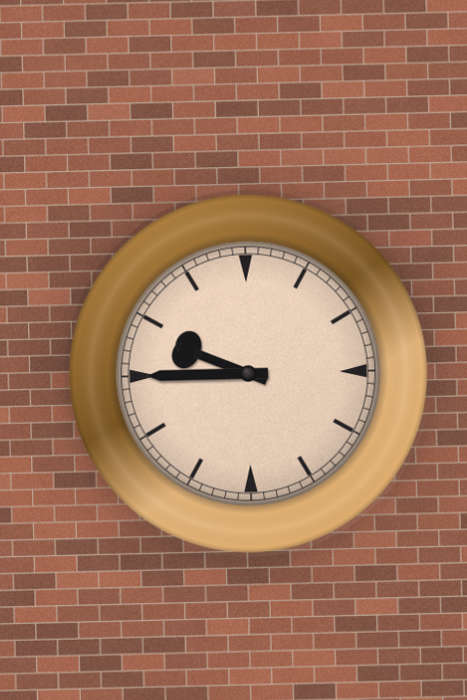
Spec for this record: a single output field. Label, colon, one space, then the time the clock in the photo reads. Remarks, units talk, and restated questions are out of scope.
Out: 9:45
